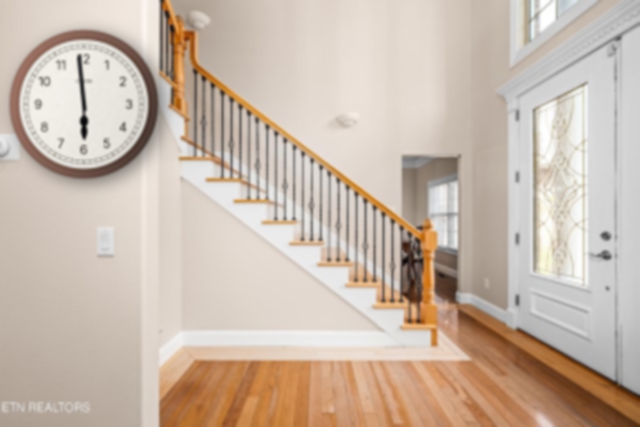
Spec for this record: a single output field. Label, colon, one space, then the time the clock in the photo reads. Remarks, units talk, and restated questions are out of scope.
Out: 5:59
